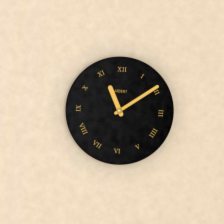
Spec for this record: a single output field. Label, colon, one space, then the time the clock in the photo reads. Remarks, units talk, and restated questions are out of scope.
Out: 11:09
